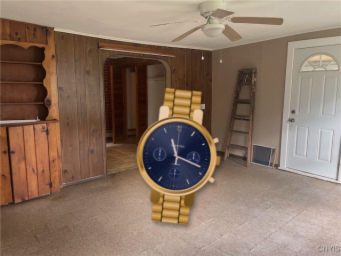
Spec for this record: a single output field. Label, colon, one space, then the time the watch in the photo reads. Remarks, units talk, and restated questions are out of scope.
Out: 11:18
